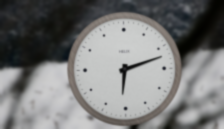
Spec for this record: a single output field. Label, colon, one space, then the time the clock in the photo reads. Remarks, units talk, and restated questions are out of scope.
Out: 6:12
